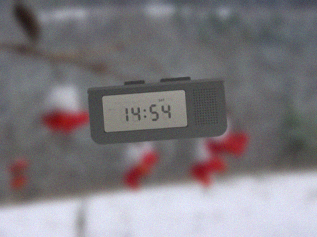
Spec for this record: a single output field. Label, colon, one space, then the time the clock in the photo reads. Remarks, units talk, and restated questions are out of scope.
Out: 14:54
